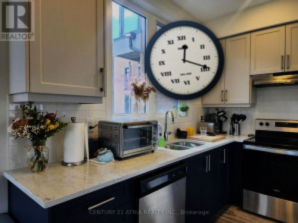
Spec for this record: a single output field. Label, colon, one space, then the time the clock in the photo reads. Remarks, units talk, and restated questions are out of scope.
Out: 12:19
